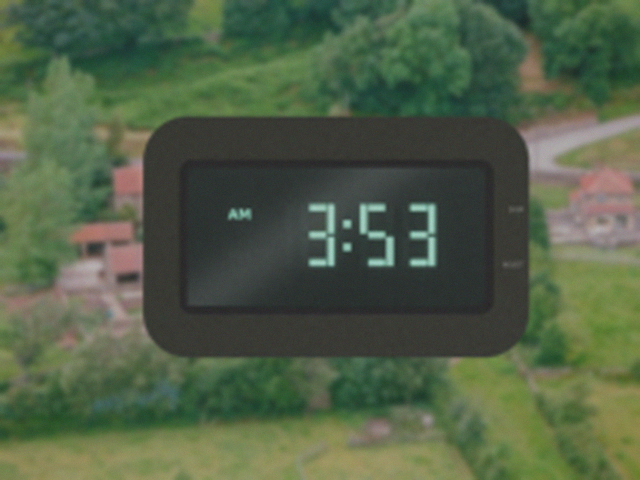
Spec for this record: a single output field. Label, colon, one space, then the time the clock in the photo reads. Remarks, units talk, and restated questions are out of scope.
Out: 3:53
